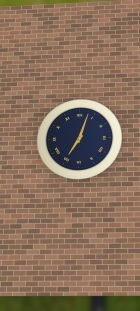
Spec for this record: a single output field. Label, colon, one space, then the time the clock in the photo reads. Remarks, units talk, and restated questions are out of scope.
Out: 7:03
